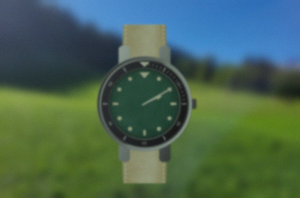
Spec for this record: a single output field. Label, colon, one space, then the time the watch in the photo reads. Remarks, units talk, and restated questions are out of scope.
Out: 2:10
